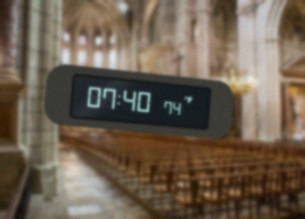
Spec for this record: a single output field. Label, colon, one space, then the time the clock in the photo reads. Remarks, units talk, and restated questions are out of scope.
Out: 7:40
